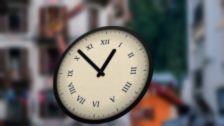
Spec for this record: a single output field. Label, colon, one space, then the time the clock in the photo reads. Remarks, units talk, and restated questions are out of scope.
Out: 12:52
